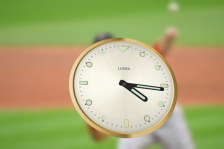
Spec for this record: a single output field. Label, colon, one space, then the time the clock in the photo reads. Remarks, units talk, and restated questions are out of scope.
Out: 4:16
